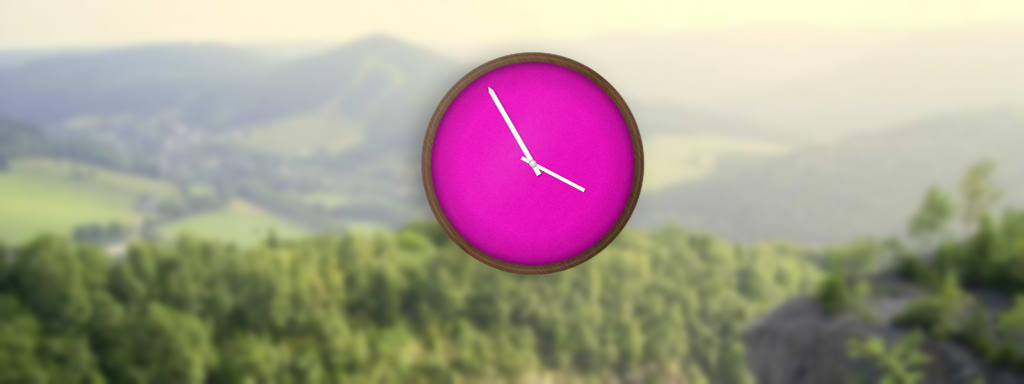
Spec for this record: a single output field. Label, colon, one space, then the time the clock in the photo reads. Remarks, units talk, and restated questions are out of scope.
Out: 3:55
